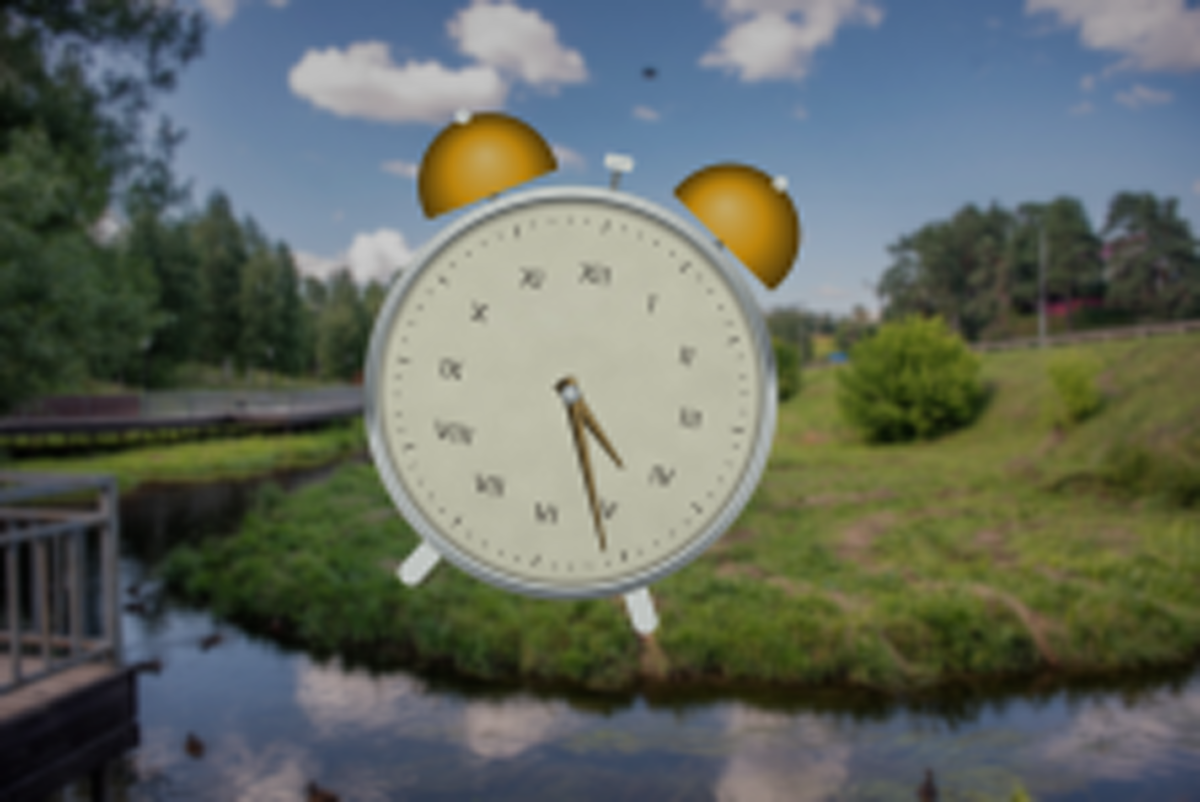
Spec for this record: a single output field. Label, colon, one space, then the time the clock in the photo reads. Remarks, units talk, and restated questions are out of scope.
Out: 4:26
